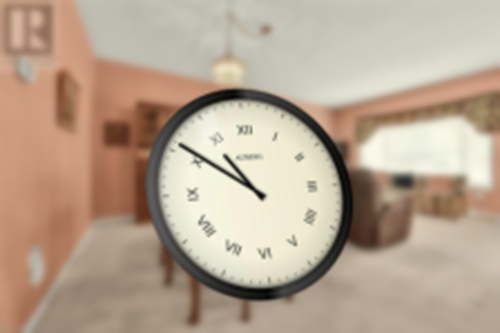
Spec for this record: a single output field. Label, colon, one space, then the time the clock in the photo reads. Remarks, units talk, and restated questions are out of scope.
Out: 10:51
